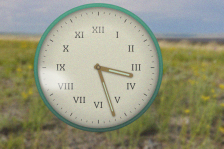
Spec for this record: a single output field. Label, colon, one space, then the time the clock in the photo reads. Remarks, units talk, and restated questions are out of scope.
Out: 3:27
